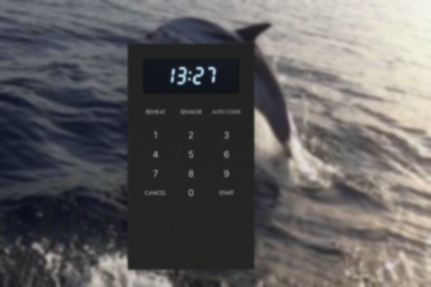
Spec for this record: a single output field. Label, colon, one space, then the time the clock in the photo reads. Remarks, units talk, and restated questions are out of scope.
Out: 13:27
